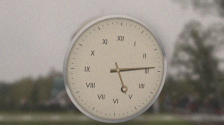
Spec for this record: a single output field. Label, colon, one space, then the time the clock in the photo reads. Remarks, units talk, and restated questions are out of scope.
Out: 5:14
